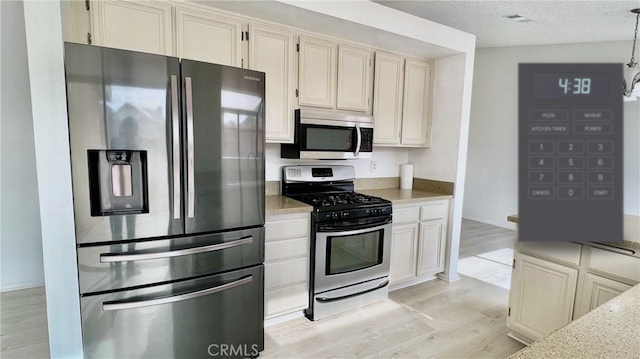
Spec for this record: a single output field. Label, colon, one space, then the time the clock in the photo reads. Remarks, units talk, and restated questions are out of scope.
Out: 4:38
